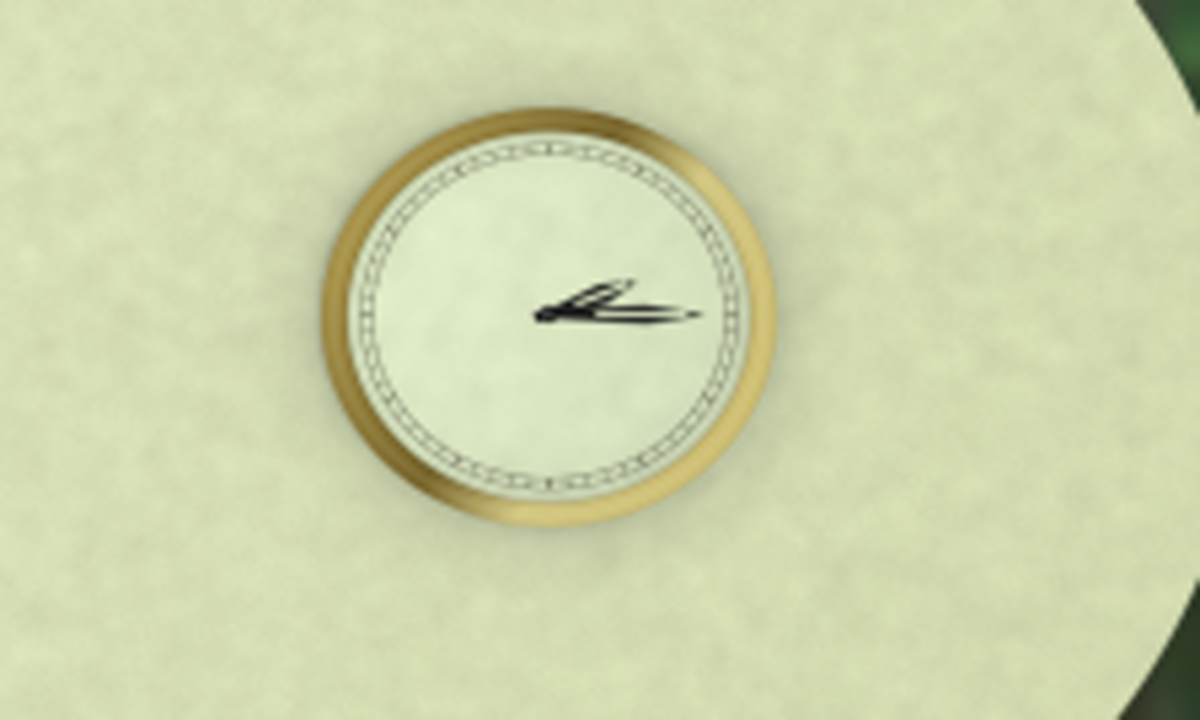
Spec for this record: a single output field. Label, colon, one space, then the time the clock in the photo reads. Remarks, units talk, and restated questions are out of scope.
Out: 2:15
